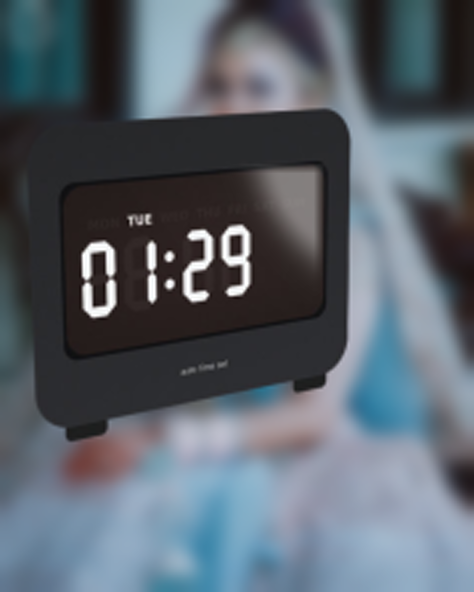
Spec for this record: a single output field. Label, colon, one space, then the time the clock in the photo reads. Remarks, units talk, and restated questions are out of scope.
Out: 1:29
